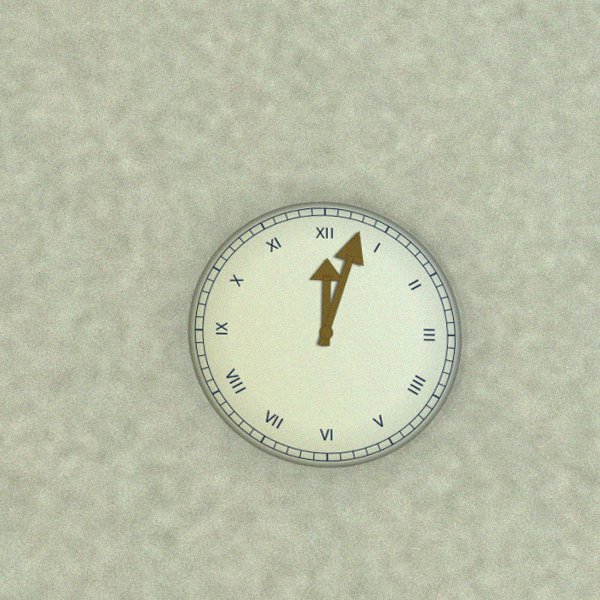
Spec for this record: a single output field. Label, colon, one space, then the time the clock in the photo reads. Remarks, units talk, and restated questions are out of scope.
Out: 12:03
